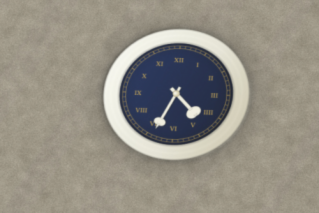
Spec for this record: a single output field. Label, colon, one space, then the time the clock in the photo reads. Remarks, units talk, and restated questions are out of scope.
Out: 4:34
